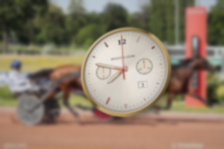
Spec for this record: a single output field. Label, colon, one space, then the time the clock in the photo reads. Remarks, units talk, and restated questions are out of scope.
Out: 7:48
